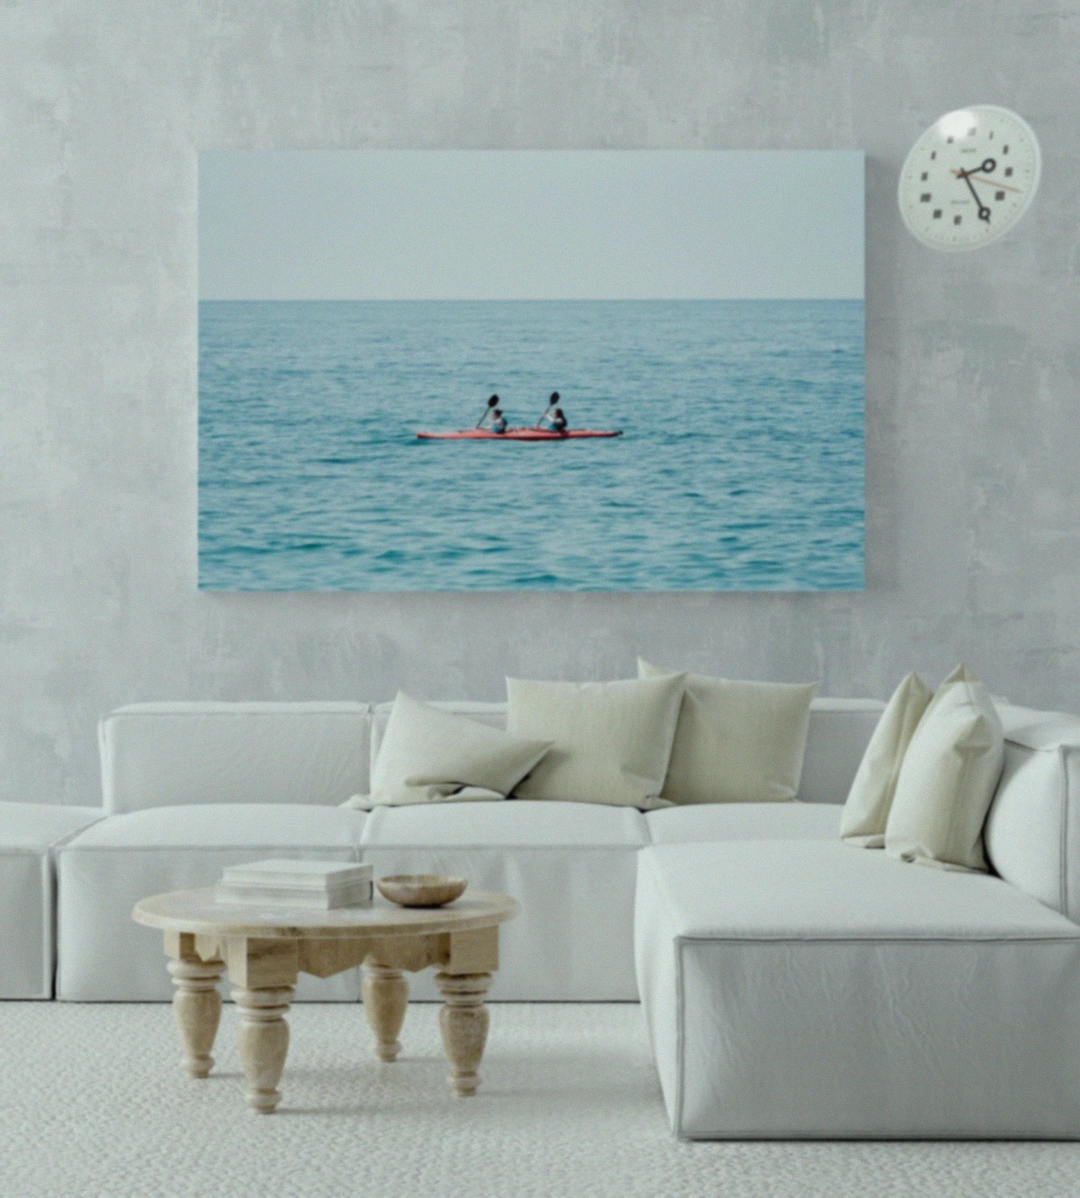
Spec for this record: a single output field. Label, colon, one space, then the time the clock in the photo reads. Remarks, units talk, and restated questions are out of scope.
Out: 2:24:18
